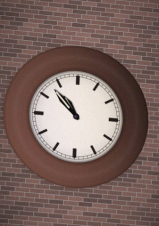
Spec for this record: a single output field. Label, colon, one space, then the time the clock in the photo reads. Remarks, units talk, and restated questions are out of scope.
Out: 10:53
